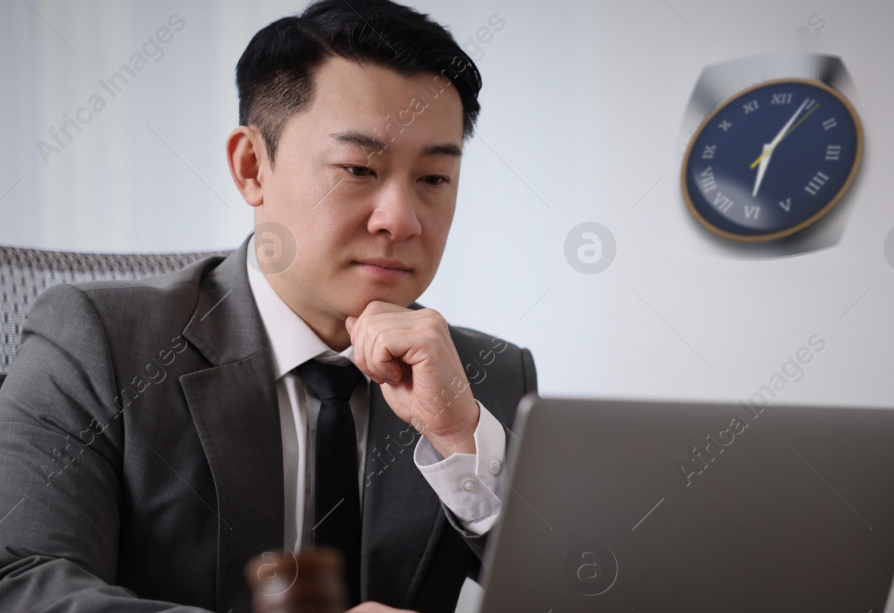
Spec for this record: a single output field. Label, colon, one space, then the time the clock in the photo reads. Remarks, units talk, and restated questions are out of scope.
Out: 6:04:06
